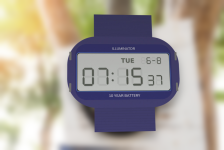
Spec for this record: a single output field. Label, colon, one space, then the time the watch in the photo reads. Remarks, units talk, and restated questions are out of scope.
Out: 7:15:37
